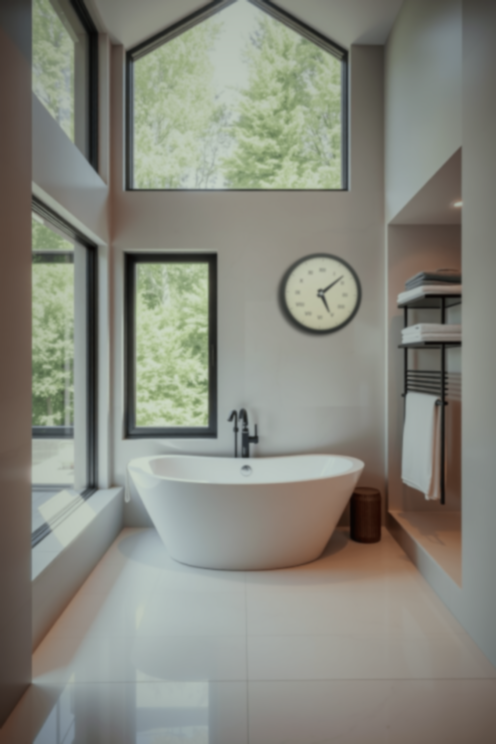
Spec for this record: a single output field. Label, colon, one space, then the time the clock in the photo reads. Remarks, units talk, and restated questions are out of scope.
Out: 5:08
